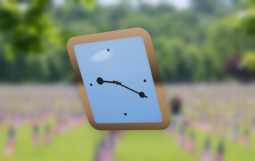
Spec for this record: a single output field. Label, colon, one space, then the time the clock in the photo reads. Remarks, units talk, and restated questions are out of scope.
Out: 9:20
